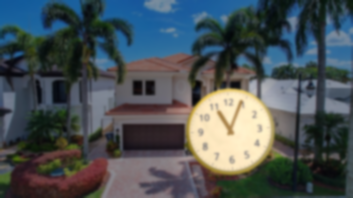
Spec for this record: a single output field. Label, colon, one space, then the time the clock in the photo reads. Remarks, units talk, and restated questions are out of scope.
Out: 11:04
